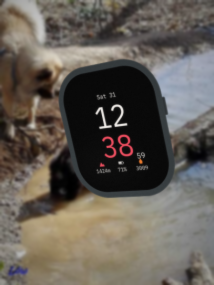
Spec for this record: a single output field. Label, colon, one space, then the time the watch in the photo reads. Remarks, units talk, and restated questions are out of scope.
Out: 12:38
